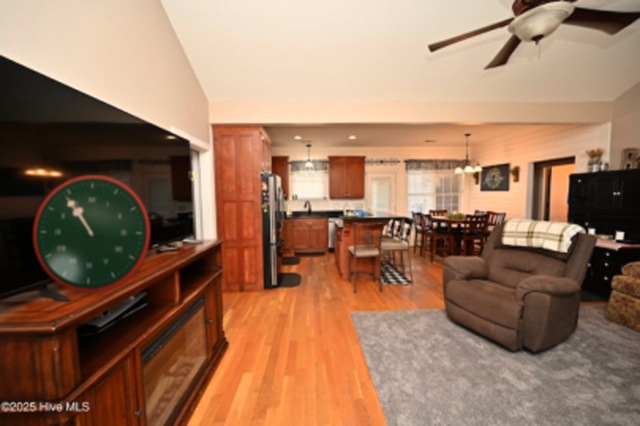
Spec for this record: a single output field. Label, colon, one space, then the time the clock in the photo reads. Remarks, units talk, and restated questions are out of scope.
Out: 10:54
